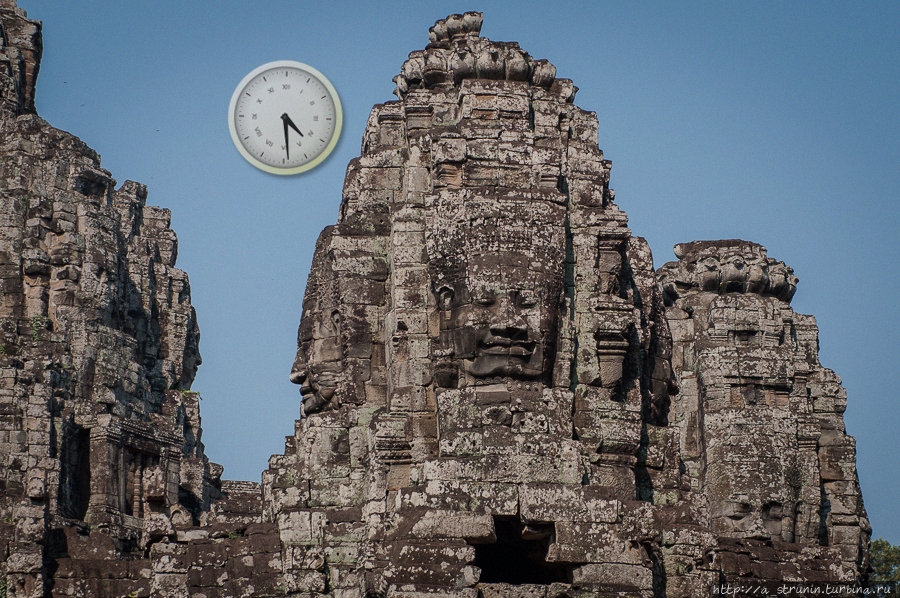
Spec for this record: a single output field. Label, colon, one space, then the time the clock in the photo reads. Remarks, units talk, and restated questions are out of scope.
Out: 4:29
